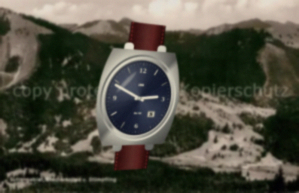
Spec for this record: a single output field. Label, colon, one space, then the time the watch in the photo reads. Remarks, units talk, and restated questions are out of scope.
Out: 2:49
